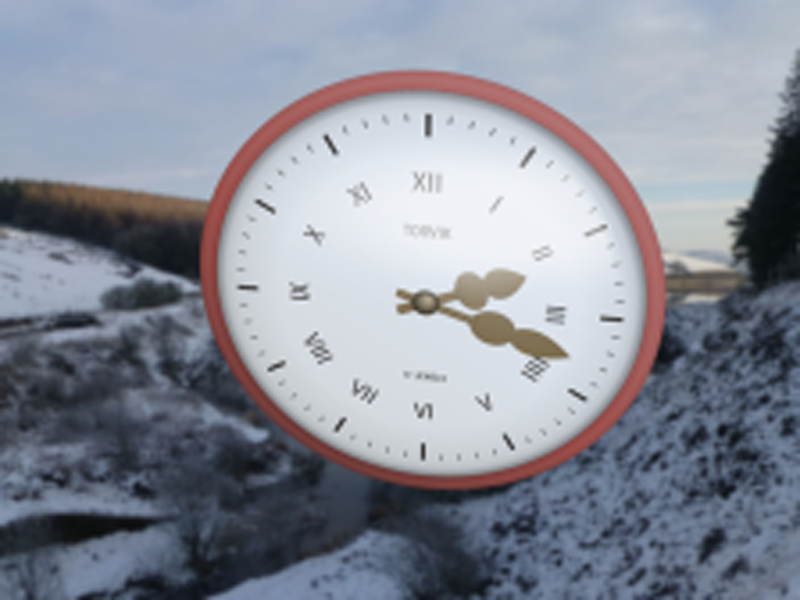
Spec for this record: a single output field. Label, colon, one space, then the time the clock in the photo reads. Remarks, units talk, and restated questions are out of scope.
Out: 2:18
